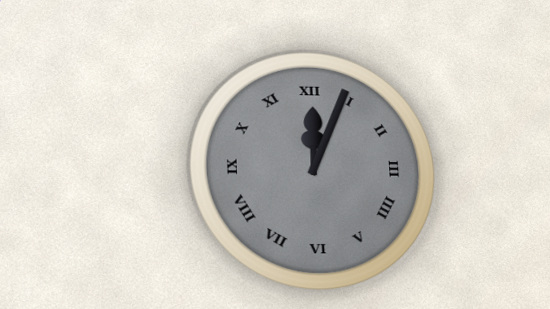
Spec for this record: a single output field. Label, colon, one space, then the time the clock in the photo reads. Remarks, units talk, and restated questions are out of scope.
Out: 12:04
